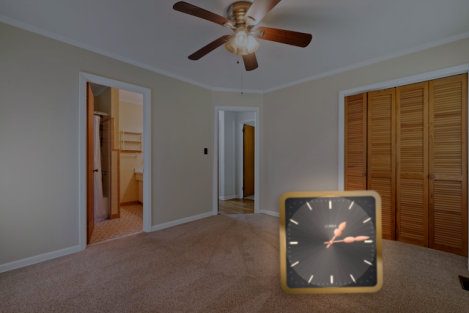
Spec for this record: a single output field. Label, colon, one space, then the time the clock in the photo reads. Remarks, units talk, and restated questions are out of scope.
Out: 1:14
